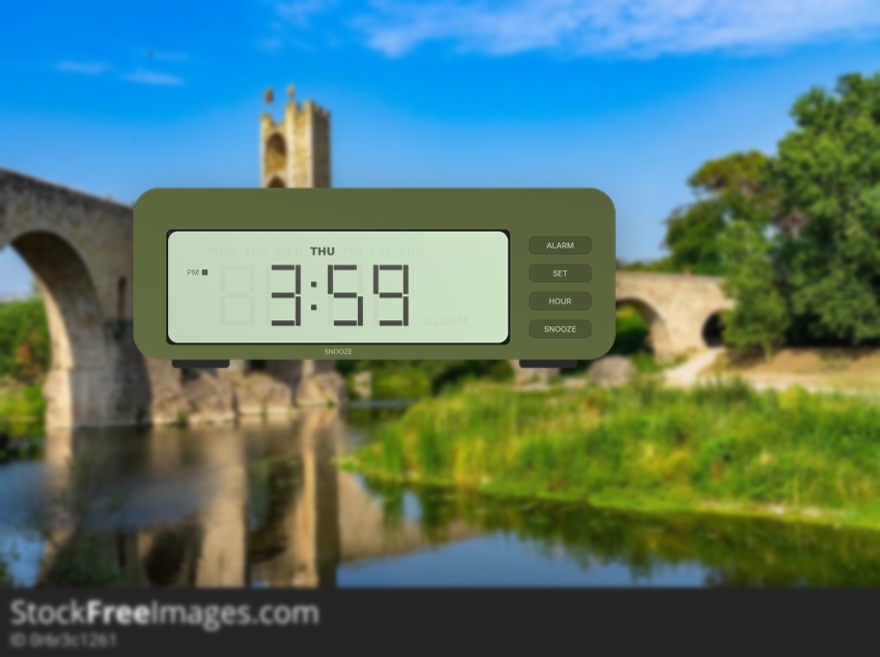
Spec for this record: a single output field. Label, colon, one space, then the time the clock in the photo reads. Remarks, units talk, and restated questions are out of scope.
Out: 3:59
